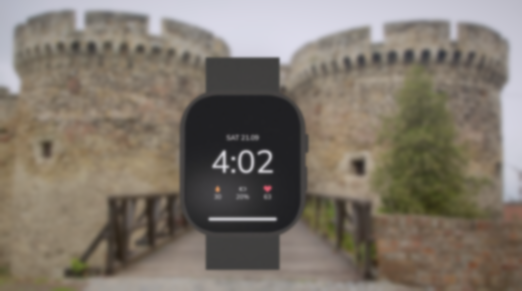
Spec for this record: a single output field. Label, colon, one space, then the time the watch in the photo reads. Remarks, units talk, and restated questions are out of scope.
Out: 4:02
